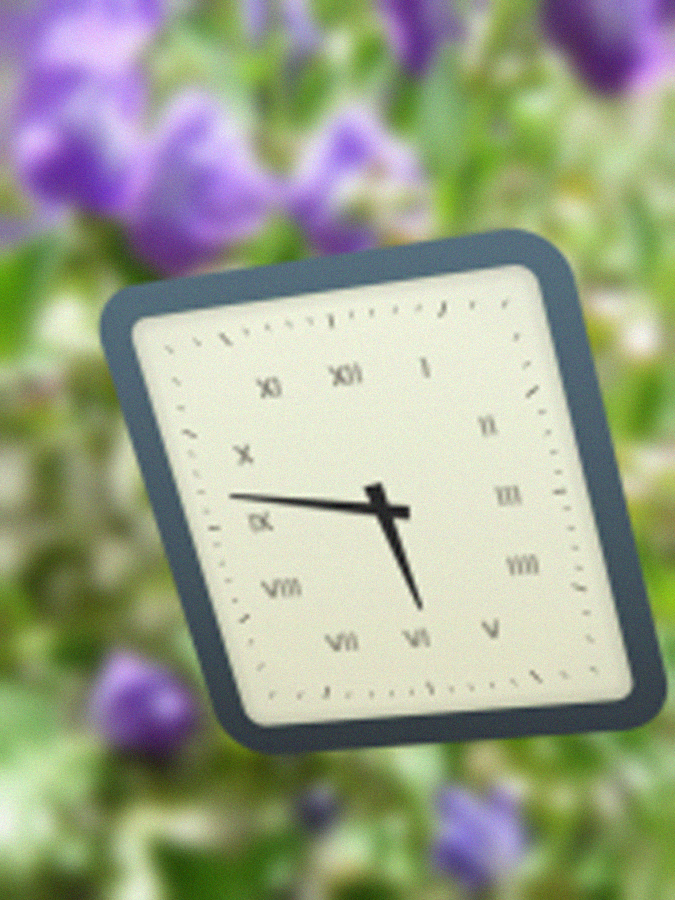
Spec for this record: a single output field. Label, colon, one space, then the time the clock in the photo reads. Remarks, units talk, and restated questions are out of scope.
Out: 5:47
